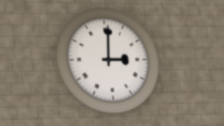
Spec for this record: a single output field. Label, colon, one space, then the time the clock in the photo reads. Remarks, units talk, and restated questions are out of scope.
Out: 3:01
